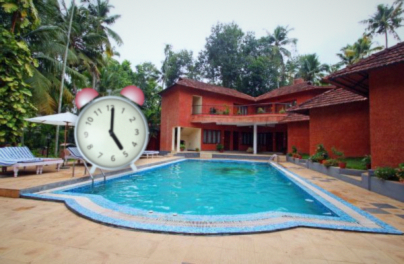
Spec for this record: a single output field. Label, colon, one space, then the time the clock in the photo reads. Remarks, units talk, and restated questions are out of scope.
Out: 5:01
